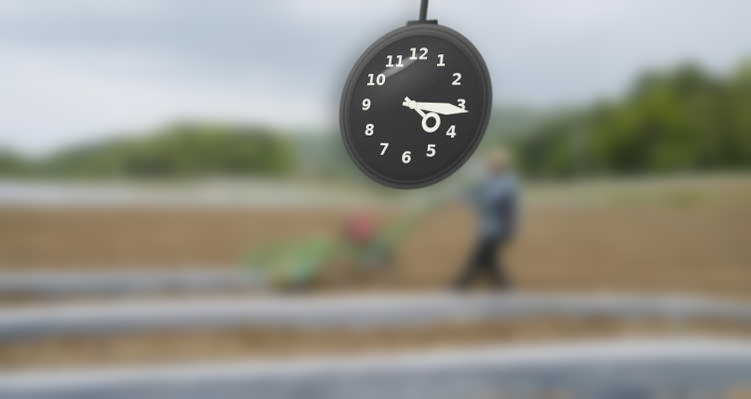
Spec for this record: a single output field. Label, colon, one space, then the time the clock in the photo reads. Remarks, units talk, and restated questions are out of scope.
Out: 4:16
